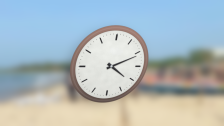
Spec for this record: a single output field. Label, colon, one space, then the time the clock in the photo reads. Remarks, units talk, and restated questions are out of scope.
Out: 4:11
